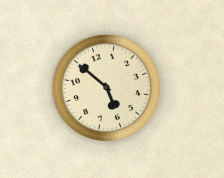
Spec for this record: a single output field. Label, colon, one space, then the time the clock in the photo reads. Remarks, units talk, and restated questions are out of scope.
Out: 5:55
